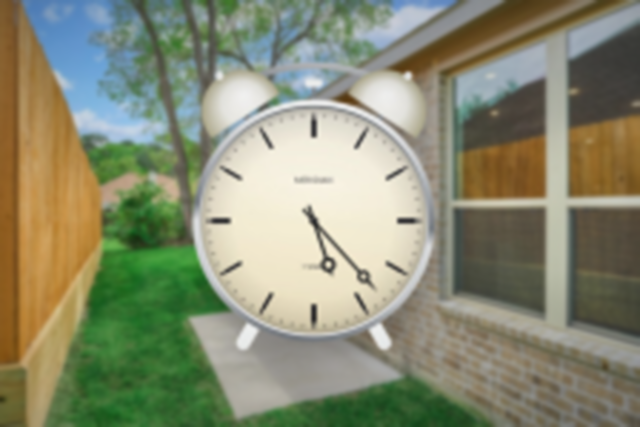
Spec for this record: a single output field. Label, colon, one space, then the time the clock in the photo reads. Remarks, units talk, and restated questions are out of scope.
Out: 5:23
